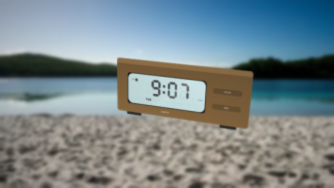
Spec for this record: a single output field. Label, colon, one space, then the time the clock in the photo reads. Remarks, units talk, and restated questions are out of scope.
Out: 9:07
